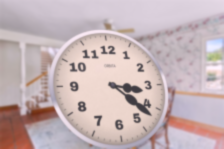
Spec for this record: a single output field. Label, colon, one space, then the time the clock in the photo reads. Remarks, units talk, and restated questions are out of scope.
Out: 3:22
